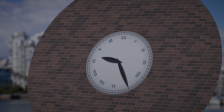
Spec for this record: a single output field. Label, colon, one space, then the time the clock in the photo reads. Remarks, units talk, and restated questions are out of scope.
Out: 9:25
